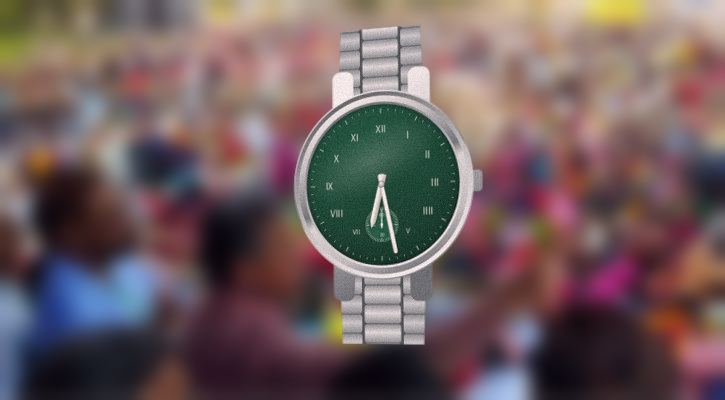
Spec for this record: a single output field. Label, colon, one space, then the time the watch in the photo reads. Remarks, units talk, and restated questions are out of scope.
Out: 6:28
